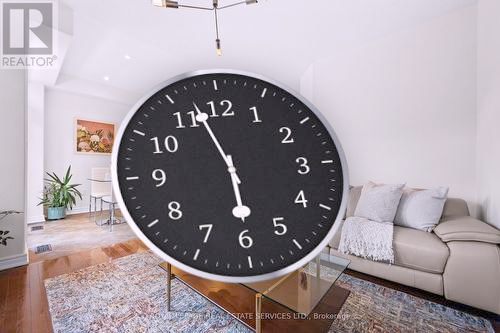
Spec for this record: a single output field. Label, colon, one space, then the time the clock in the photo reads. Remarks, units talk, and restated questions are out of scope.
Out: 5:57
